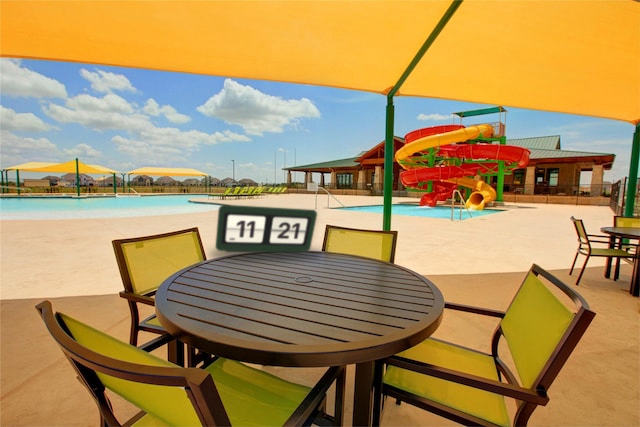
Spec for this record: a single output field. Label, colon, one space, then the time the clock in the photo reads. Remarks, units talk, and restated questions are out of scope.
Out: 11:21
